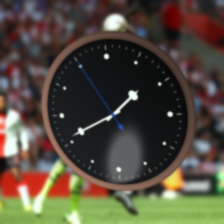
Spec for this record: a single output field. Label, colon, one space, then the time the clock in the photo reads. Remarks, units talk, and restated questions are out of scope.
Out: 1:40:55
